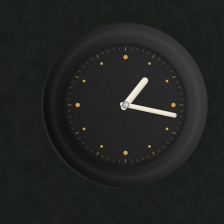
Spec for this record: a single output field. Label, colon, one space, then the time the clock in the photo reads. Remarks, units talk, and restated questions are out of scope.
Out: 1:17
